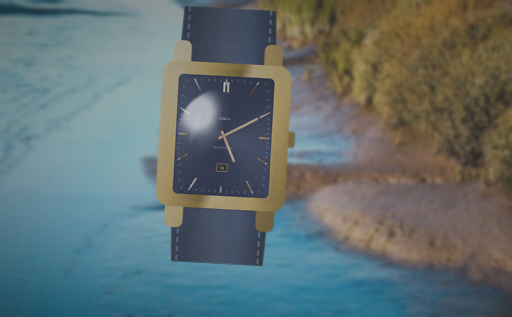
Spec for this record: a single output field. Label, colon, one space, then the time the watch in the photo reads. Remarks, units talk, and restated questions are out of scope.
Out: 5:10
